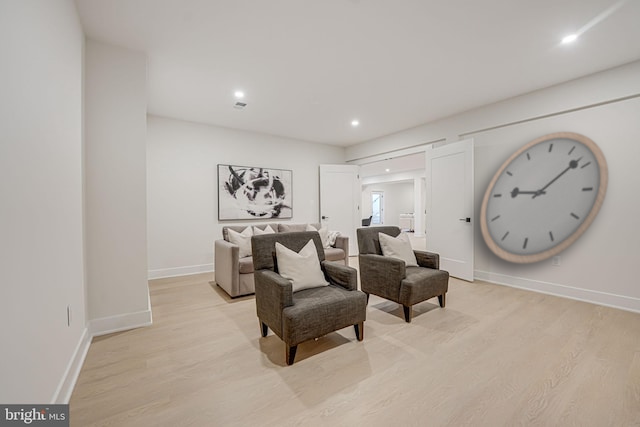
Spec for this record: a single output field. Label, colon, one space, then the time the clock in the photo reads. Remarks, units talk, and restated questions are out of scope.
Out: 9:08
